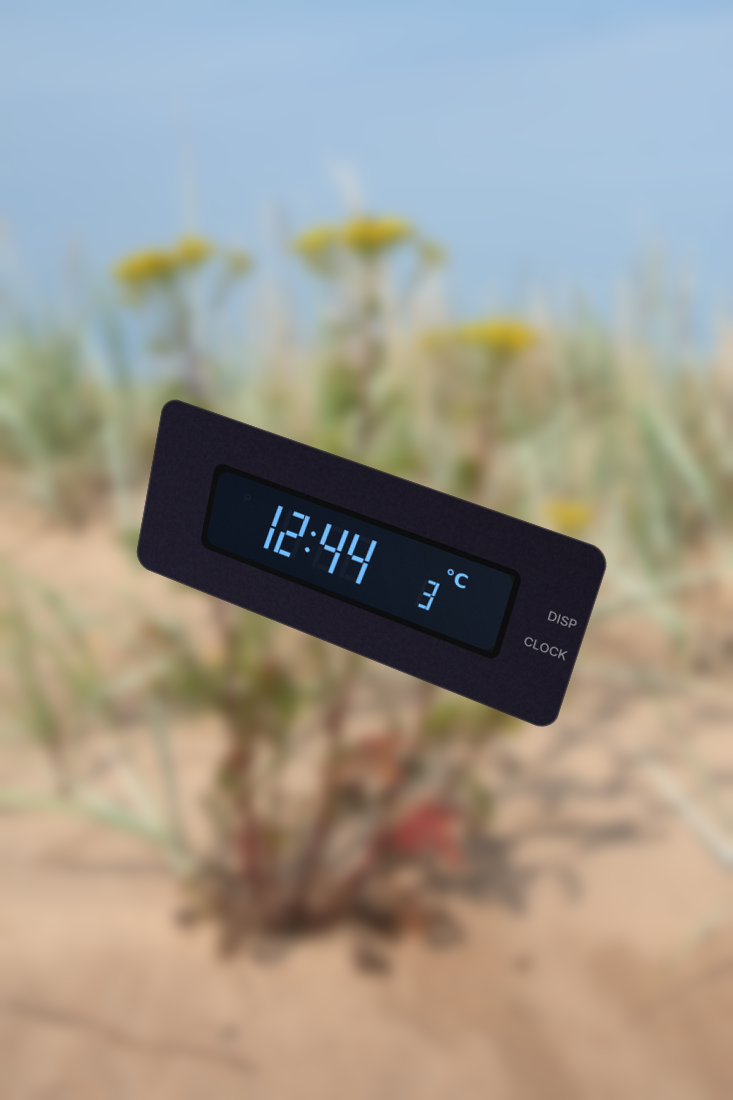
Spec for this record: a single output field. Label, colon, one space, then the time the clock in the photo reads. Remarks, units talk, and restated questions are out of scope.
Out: 12:44
